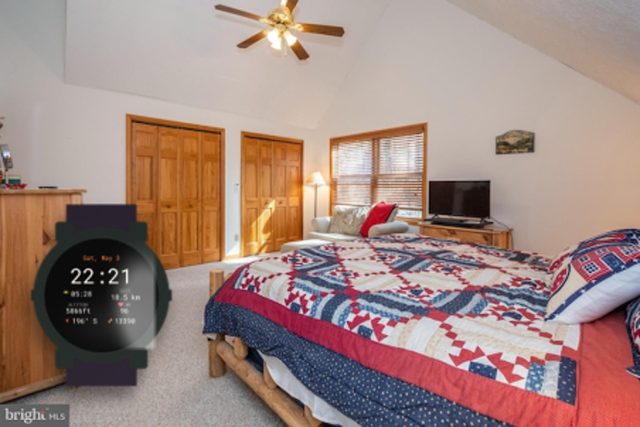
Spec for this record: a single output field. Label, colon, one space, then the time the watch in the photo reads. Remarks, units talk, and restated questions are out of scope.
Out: 22:21
